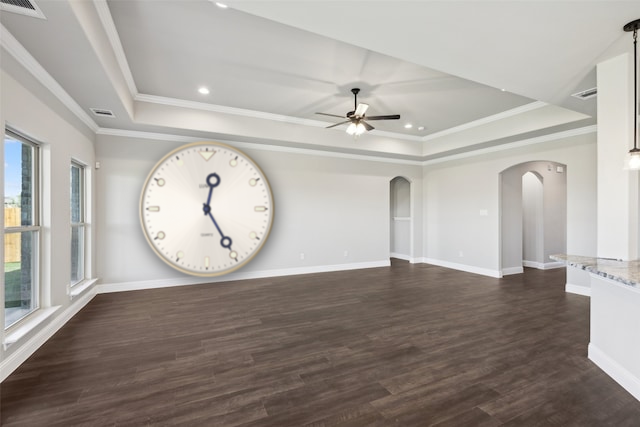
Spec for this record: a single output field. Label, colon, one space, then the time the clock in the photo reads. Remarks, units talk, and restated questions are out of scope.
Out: 12:25
